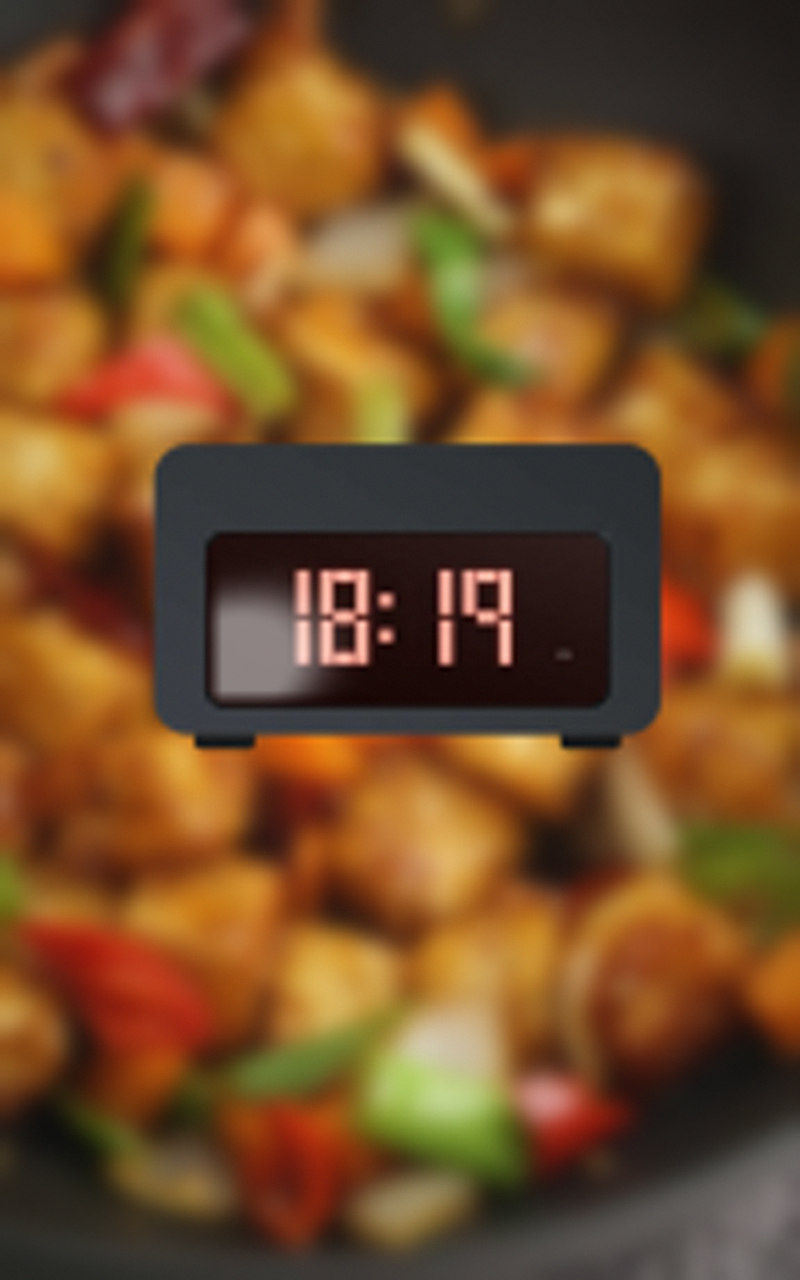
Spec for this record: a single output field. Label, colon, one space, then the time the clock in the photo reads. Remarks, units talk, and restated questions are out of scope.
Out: 18:19
